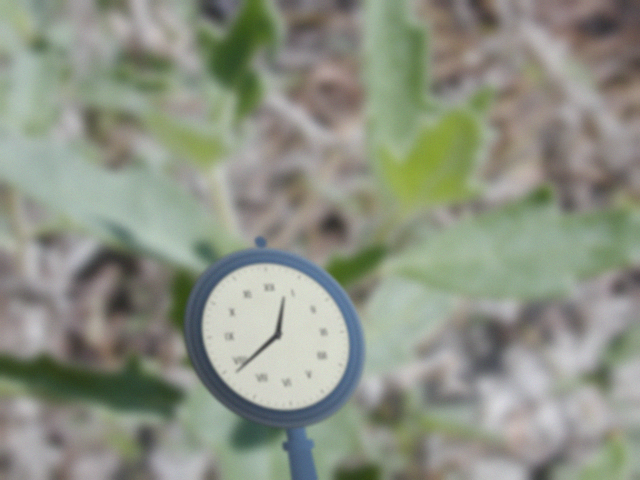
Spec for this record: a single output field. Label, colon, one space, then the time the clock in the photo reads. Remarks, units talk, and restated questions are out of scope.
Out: 12:39
